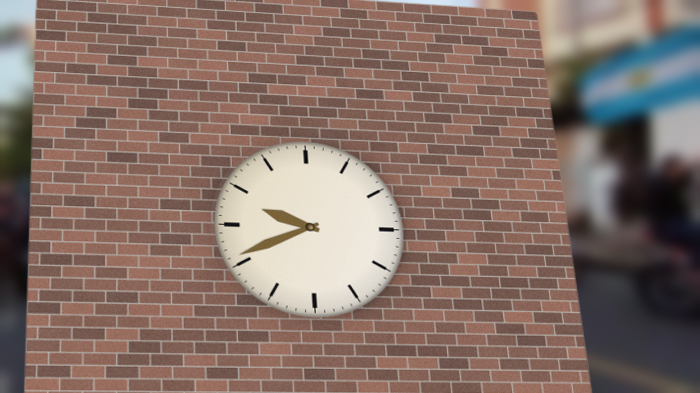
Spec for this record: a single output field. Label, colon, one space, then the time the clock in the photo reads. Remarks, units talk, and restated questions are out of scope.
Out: 9:41
